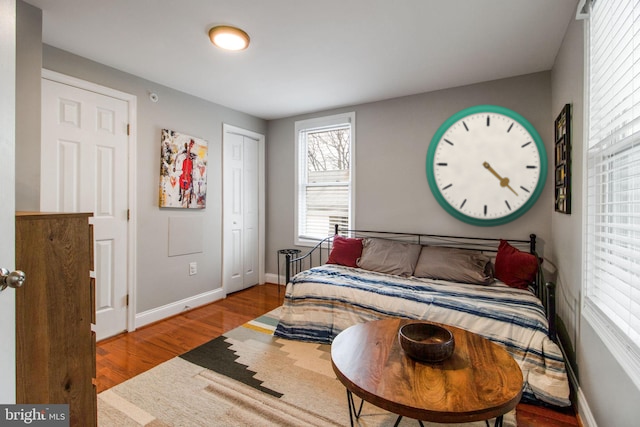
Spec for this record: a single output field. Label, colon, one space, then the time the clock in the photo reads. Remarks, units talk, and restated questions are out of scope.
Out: 4:22
